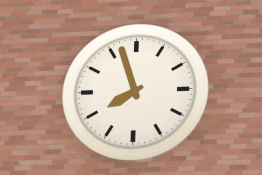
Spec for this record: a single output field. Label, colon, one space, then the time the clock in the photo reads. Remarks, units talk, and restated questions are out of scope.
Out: 7:57
